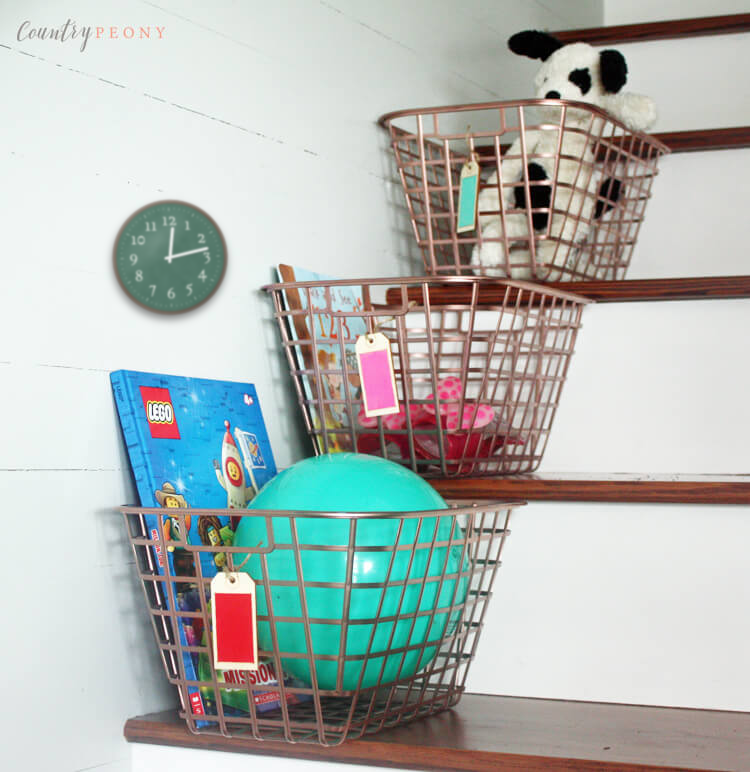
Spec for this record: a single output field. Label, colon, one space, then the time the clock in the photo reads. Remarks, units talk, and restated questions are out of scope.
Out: 12:13
